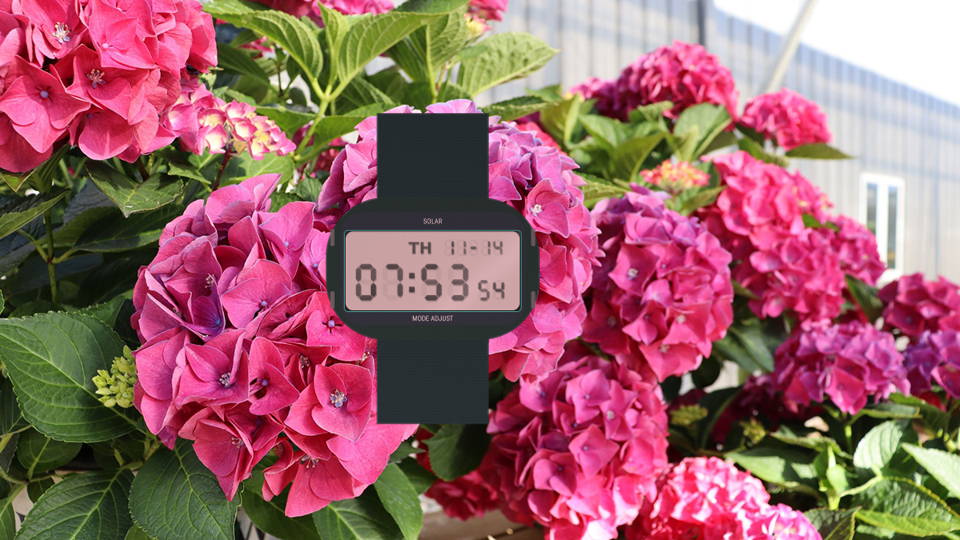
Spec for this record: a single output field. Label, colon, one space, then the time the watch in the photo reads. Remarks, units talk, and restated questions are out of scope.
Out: 7:53:54
